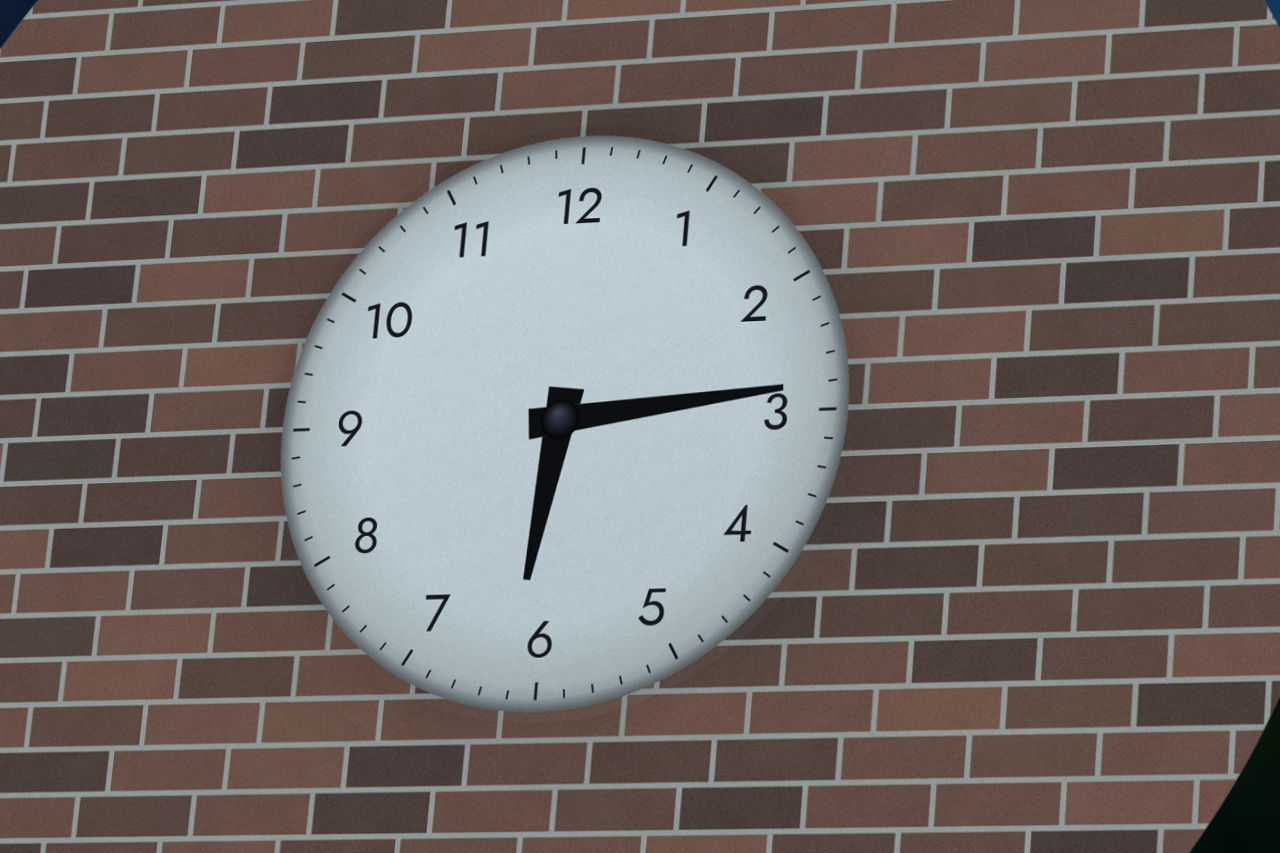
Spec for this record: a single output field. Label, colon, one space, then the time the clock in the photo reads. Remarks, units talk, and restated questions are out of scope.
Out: 6:14
